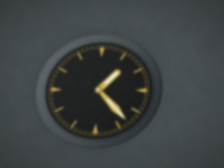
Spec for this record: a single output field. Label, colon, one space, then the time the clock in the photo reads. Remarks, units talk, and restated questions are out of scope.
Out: 1:23
